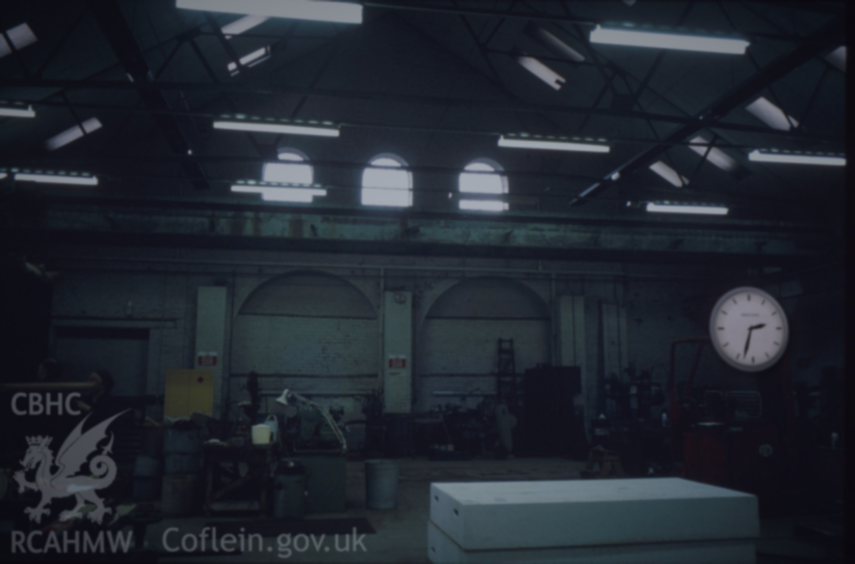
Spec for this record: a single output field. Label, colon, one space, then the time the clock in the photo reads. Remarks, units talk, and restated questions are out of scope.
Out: 2:33
